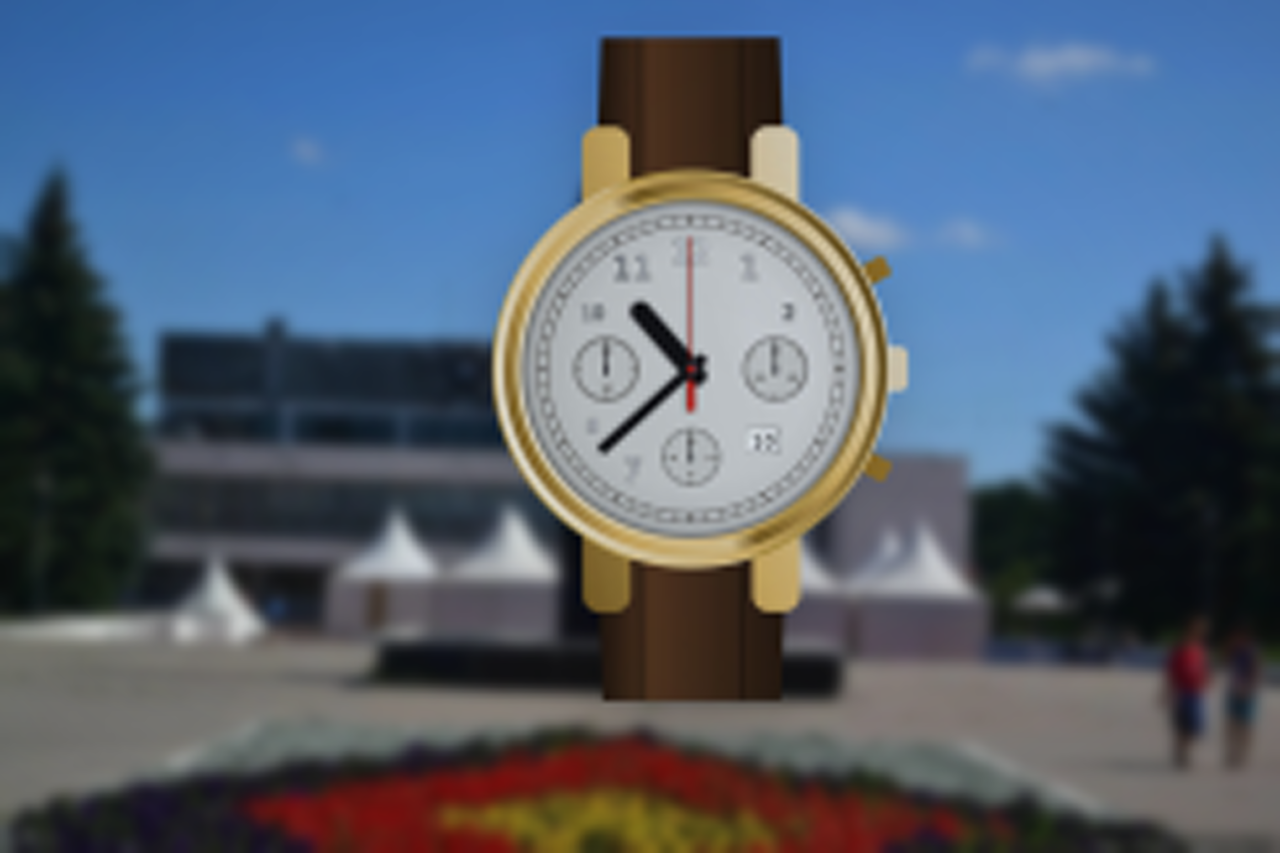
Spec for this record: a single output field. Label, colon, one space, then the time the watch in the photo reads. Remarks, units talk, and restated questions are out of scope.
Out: 10:38
